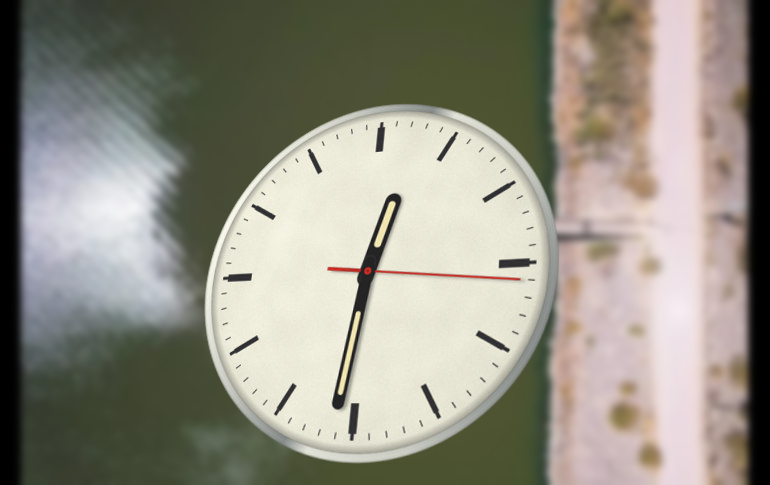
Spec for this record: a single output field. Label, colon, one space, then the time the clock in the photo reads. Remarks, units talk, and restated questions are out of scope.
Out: 12:31:16
